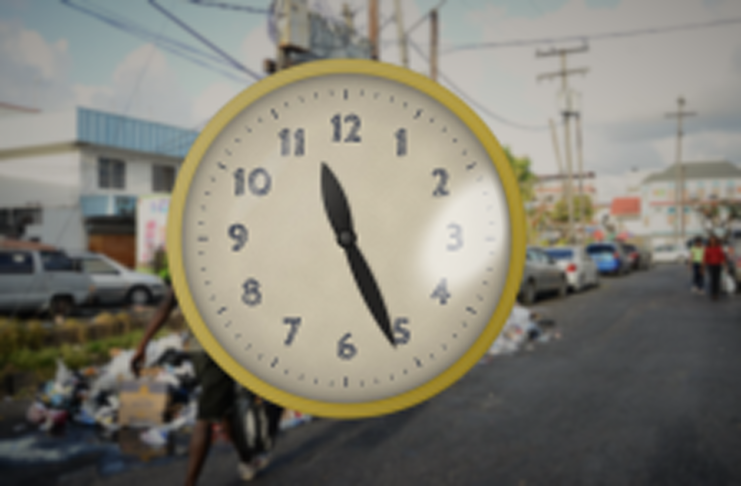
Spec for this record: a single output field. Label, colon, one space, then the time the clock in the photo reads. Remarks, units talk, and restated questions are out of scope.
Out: 11:26
